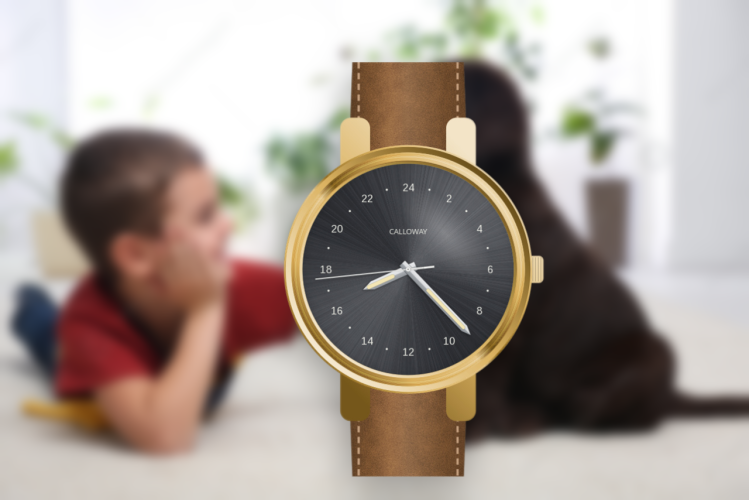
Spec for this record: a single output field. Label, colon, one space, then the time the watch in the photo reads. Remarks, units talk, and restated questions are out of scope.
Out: 16:22:44
